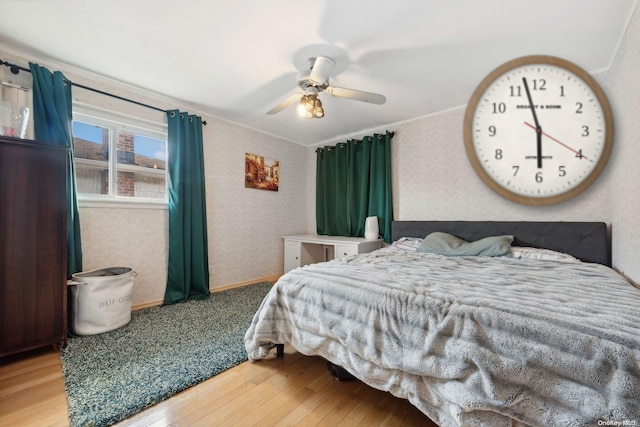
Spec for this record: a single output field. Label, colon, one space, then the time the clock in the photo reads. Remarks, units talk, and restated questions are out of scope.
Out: 5:57:20
